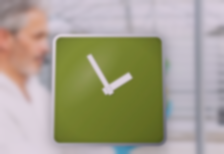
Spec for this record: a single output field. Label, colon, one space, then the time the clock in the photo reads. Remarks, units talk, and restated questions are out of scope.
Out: 1:55
